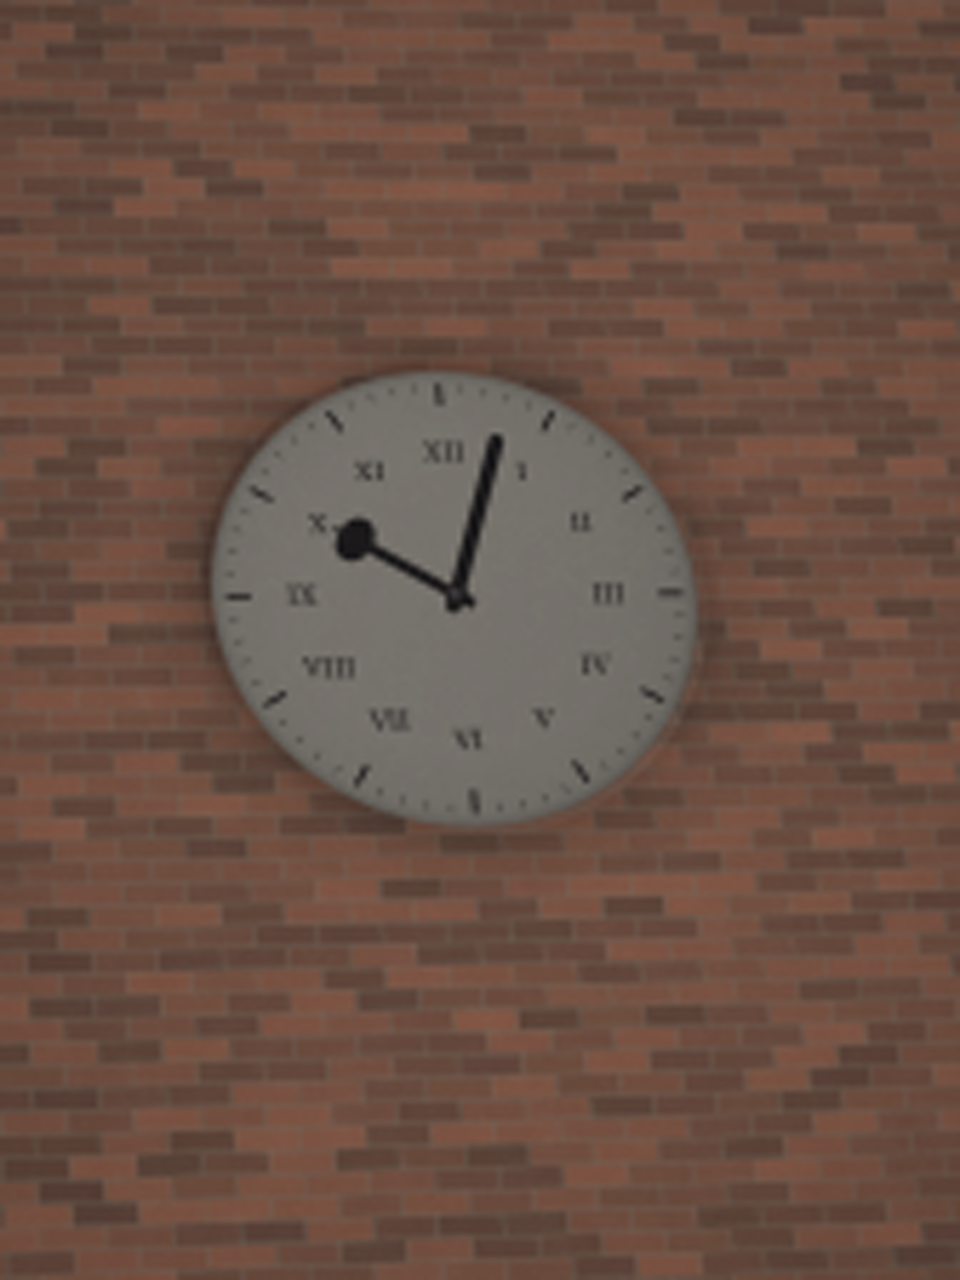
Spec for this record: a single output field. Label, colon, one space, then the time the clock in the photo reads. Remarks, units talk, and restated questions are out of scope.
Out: 10:03
